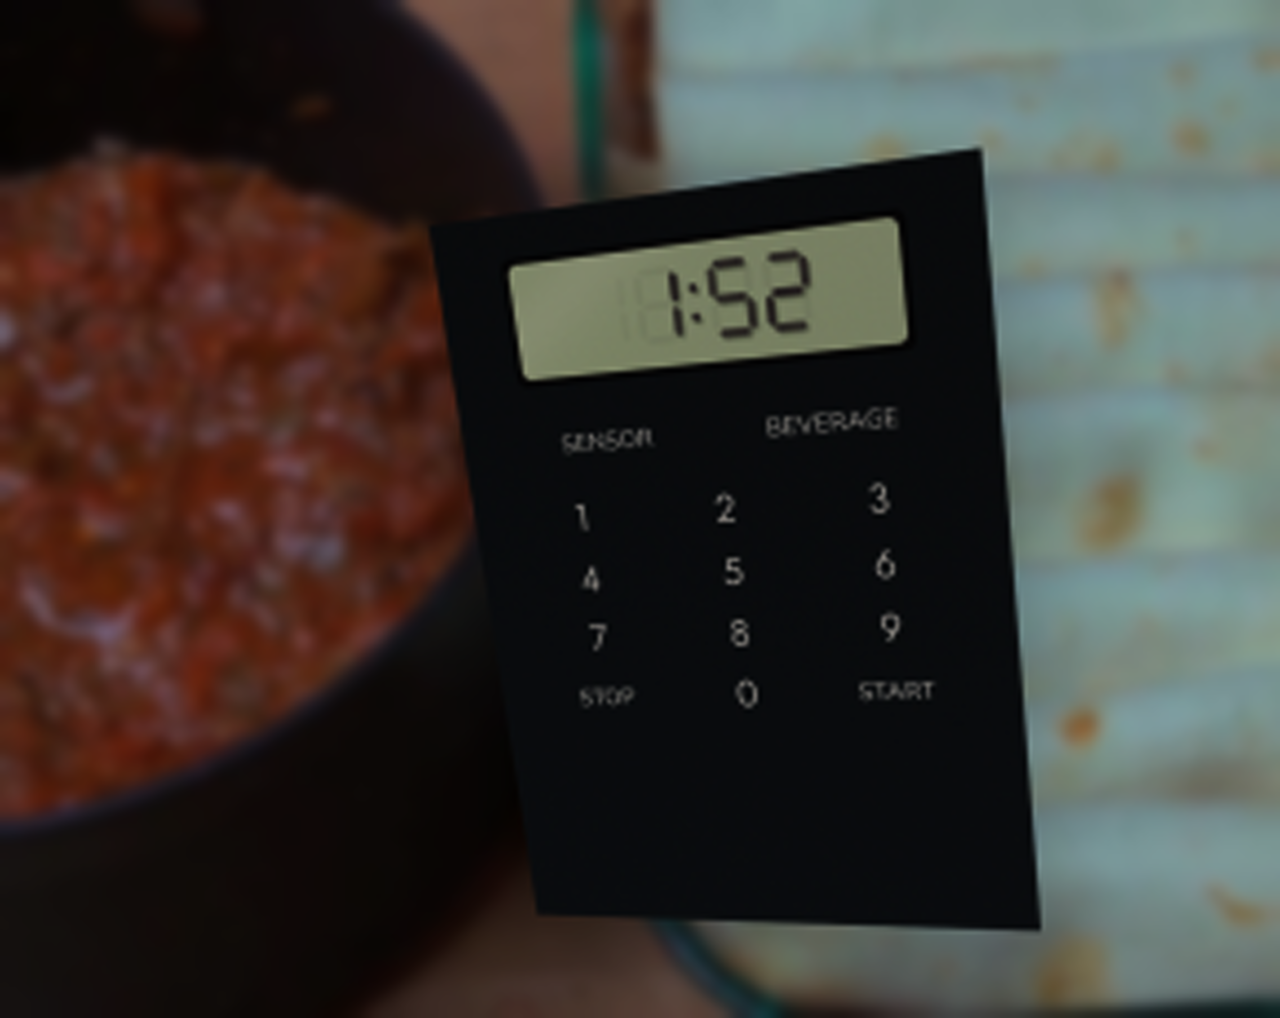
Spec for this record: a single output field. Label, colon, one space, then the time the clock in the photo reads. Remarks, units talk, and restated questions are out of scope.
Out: 1:52
